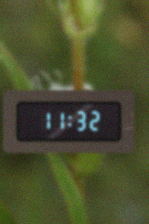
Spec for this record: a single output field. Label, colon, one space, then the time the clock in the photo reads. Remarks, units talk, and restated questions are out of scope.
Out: 11:32
